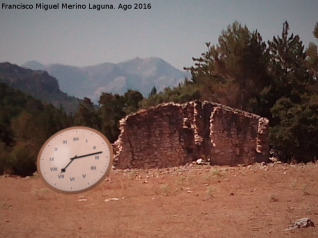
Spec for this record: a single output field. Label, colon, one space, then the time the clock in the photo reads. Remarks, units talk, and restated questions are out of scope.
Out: 7:13
